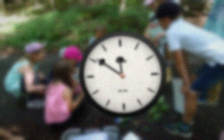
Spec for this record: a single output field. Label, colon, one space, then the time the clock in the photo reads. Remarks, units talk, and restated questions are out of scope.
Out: 11:51
